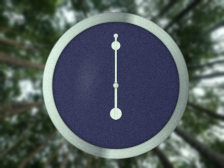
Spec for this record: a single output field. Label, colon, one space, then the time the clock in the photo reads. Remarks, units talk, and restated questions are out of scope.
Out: 6:00
